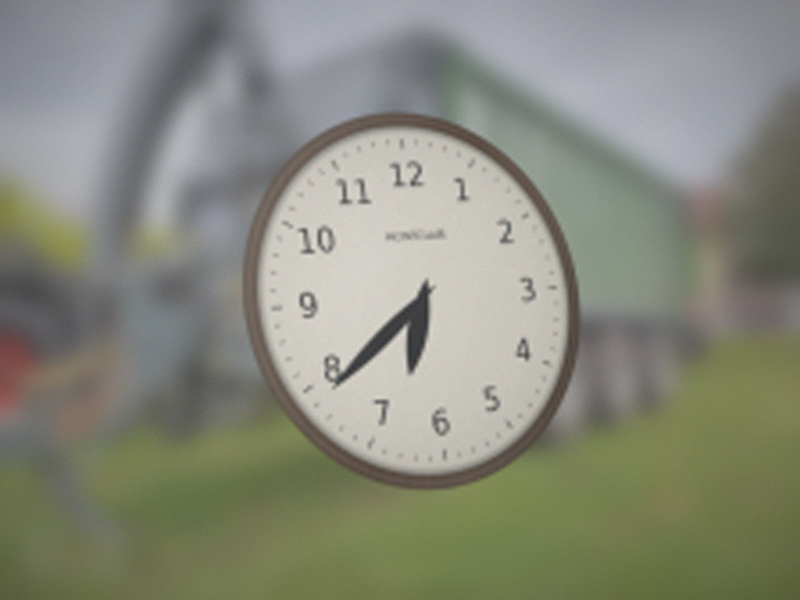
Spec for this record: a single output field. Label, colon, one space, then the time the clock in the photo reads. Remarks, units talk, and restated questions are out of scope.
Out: 6:39
